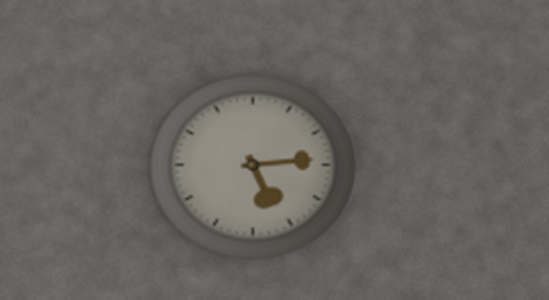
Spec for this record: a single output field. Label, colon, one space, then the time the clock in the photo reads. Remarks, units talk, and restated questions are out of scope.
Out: 5:14
